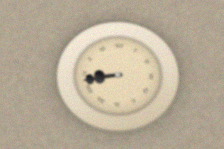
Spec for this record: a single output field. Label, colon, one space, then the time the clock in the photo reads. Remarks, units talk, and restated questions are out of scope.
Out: 8:43
